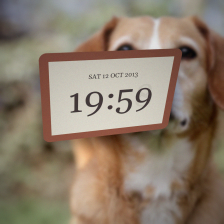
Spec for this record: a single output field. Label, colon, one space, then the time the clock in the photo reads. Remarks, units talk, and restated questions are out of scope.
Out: 19:59
